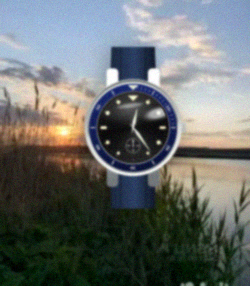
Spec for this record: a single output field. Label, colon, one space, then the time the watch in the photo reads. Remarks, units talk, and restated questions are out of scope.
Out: 12:24
